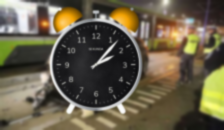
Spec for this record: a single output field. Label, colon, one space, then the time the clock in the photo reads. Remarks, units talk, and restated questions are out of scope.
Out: 2:07
